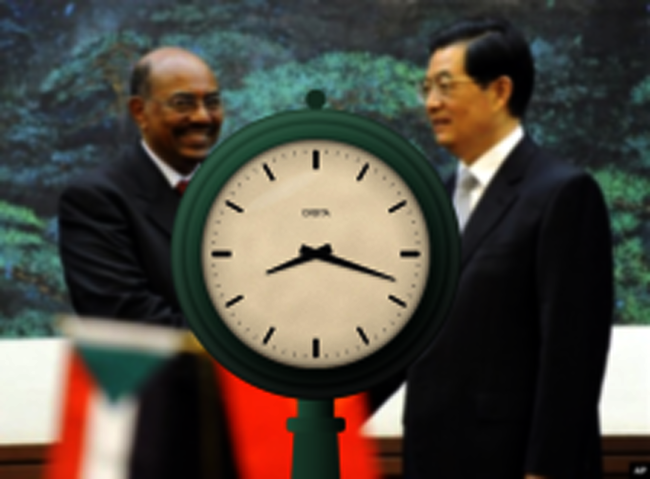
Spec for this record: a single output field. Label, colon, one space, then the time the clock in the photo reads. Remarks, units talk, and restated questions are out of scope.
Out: 8:18
